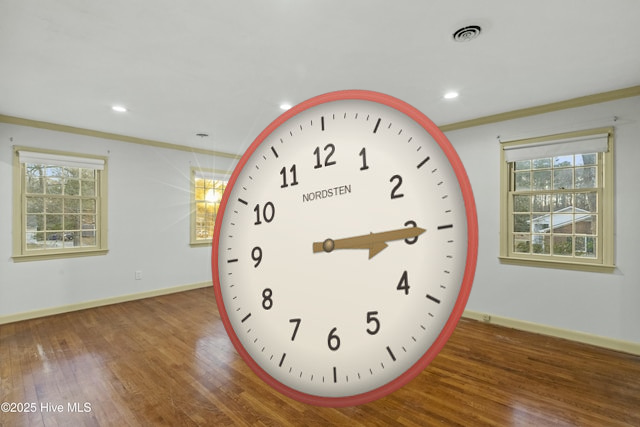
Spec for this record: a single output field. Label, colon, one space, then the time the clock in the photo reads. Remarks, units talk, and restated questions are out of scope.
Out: 3:15
